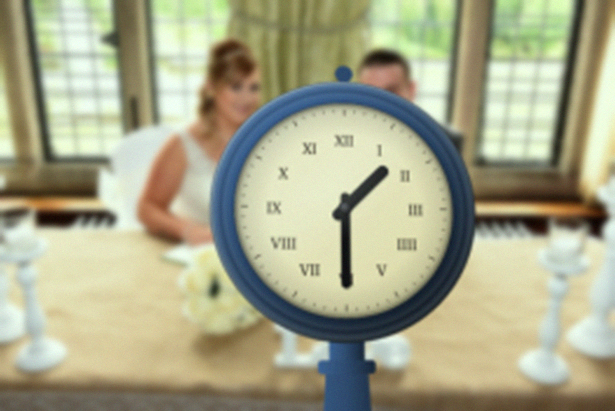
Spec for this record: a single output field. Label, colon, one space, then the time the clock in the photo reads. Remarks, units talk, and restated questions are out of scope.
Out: 1:30
